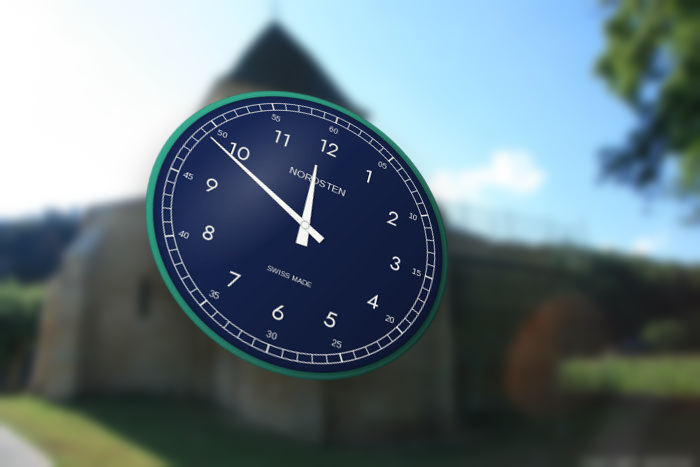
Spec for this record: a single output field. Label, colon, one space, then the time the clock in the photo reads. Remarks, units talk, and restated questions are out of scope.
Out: 11:49
